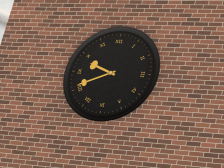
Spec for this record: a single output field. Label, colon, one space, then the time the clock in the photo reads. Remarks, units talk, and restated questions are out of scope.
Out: 9:41
